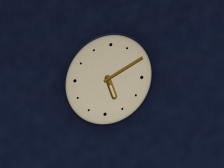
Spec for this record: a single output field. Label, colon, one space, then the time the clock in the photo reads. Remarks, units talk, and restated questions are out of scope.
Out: 5:10
